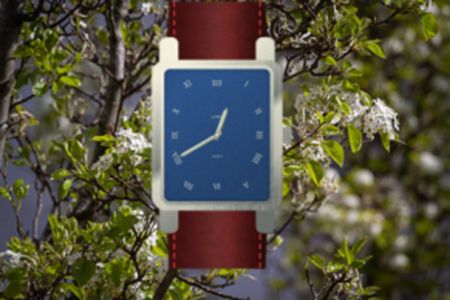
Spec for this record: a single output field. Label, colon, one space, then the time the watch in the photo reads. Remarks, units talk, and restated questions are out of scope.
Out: 12:40
